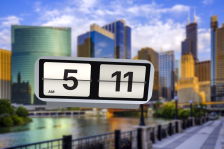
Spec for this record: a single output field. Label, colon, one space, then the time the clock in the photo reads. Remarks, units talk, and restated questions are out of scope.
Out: 5:11
